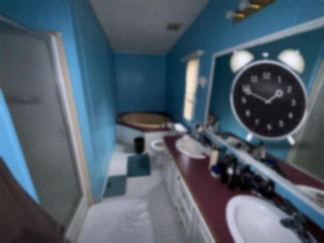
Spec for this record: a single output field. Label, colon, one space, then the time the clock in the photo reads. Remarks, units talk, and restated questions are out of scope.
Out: 1:49
